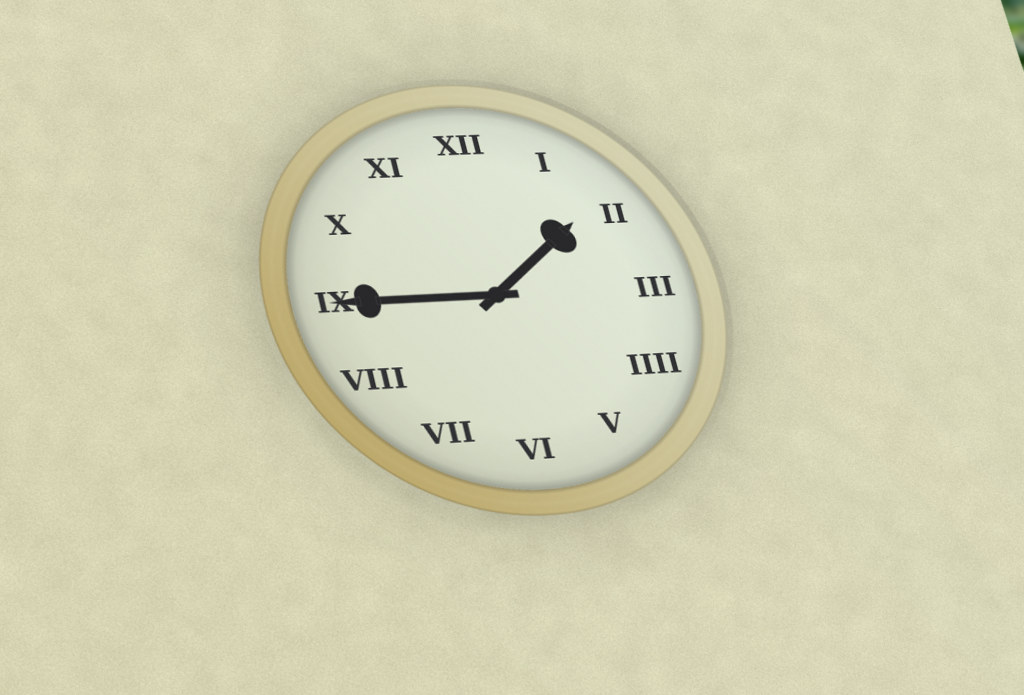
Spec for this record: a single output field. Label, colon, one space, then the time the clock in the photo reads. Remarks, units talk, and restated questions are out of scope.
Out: 1:45
